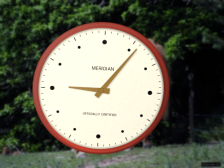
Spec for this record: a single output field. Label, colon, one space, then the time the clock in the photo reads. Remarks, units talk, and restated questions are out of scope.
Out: 9:06
